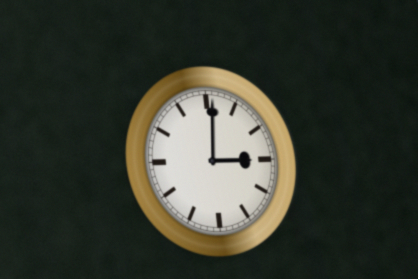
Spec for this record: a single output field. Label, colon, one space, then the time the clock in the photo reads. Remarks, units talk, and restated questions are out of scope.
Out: 3:01
